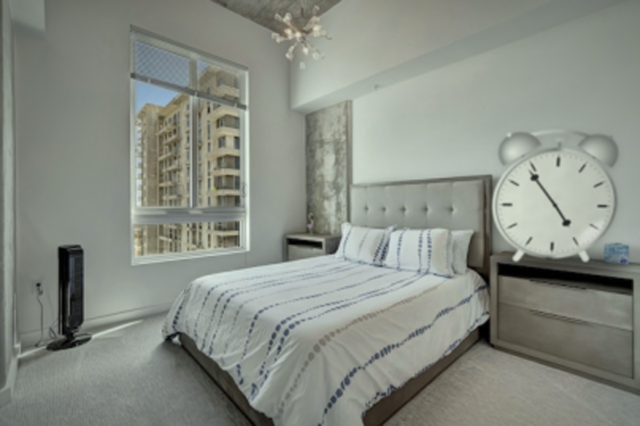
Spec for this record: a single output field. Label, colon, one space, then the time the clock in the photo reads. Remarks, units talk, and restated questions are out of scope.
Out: 4:54
